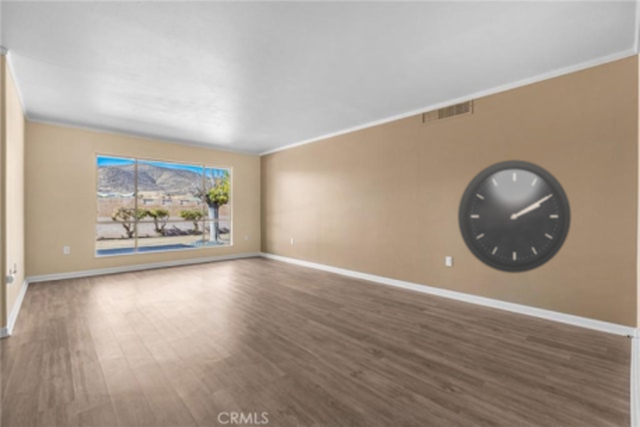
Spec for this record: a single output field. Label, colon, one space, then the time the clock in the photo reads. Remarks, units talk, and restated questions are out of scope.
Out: 2:10
